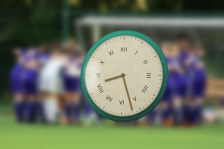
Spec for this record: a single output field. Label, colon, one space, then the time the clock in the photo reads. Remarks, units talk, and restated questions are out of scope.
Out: 8:27
